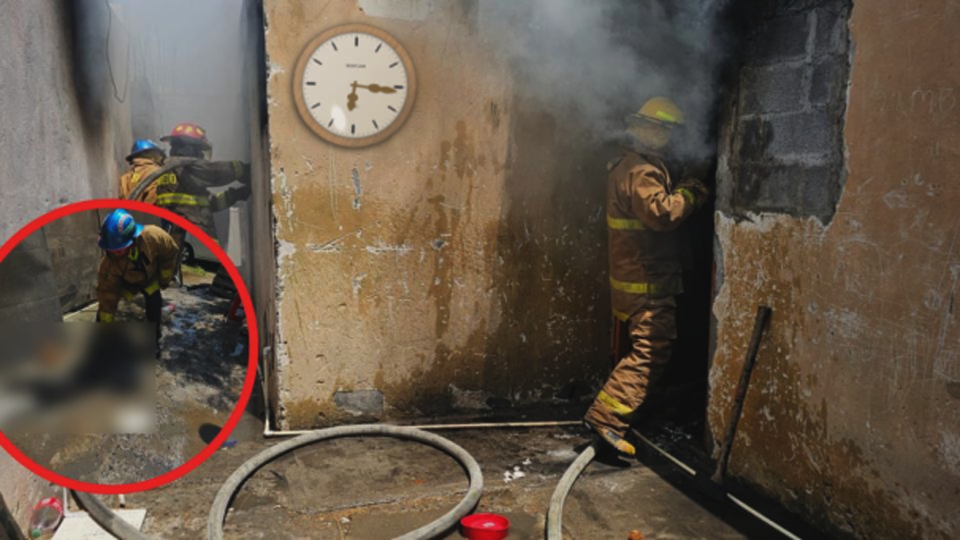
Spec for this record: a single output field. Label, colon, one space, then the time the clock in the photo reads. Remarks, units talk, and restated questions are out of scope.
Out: 6:16
